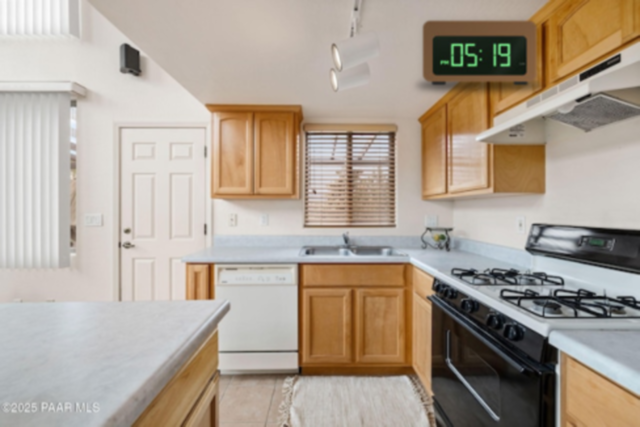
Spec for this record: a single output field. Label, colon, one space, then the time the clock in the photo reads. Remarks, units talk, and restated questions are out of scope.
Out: 5:19
